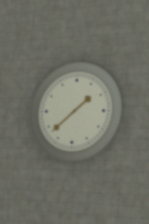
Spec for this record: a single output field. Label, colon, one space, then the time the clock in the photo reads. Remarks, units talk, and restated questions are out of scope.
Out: 1:38
